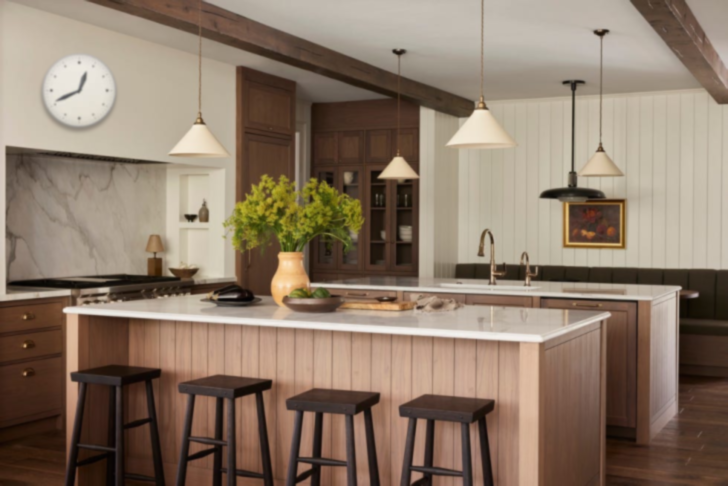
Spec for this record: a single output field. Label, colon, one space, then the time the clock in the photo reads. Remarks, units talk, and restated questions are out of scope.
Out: 12:41
